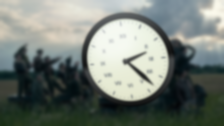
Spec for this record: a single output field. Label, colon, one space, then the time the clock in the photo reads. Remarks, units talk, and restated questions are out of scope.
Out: 2:23
